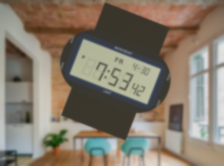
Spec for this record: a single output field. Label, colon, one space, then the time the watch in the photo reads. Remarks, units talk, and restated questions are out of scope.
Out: 7:53:42
